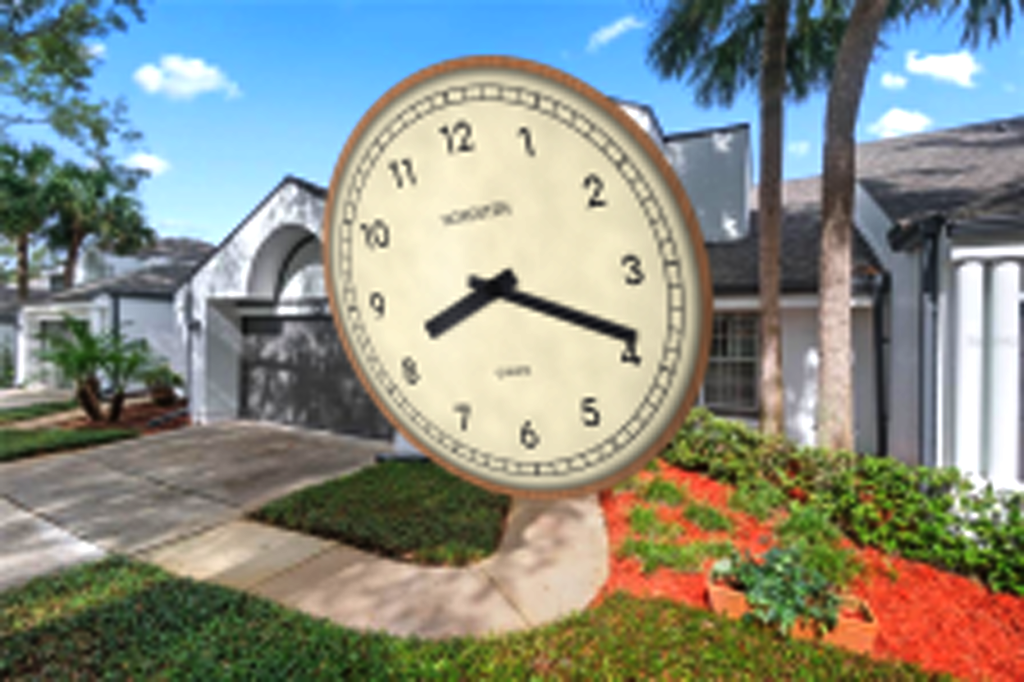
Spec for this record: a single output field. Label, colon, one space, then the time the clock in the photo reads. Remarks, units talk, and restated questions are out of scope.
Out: 8:19
